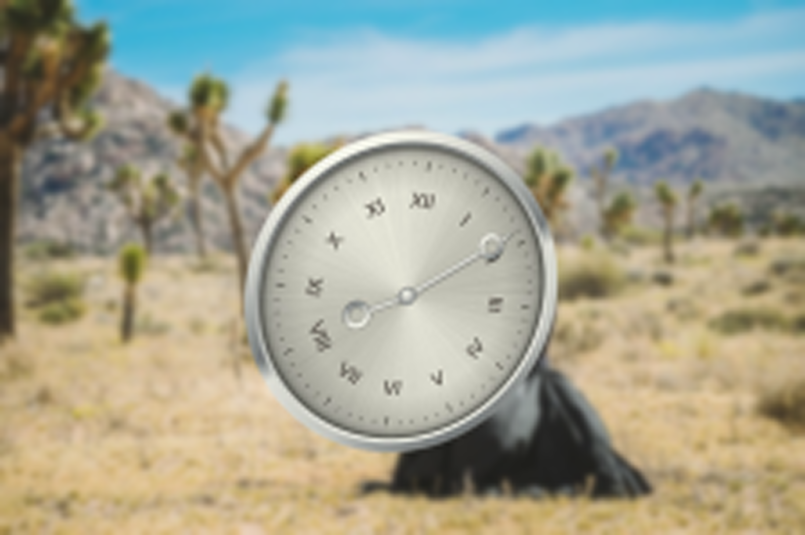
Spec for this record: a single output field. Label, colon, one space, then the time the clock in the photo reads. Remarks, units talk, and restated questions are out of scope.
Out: 8:09
